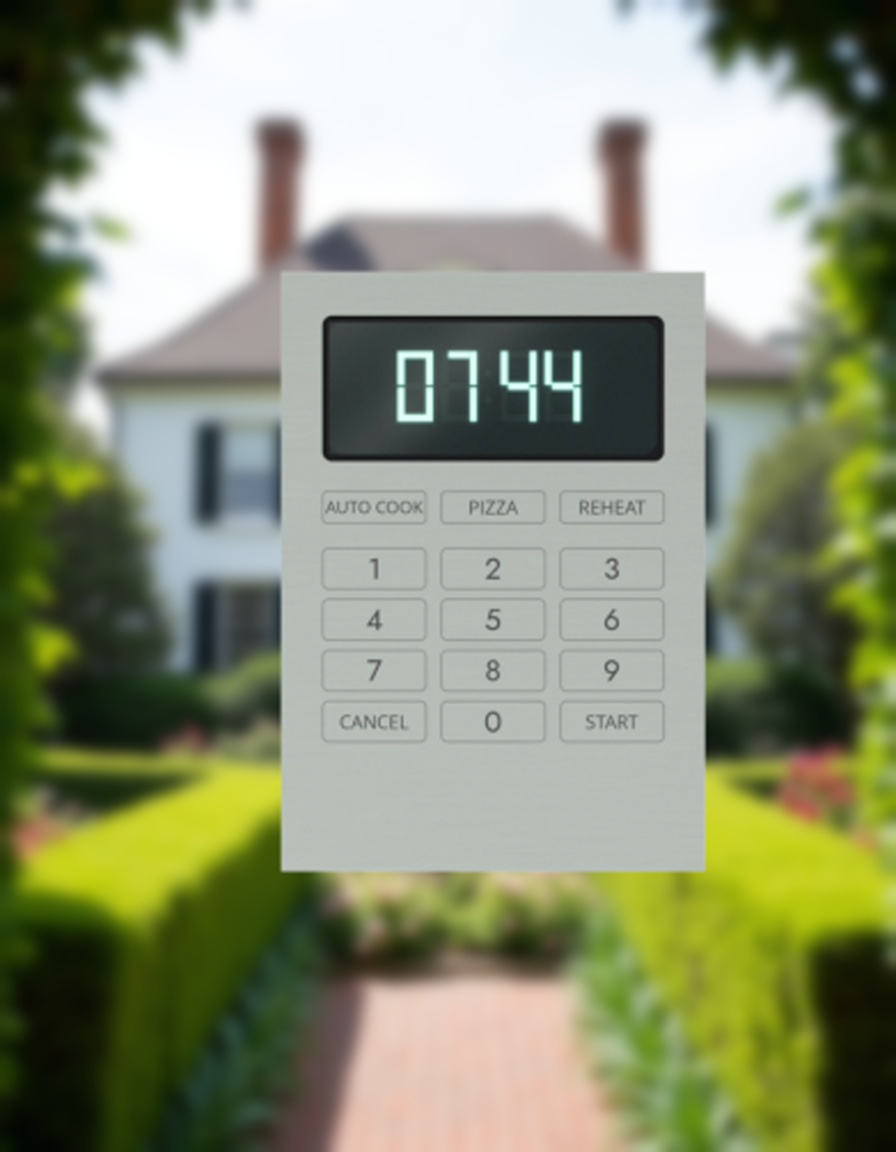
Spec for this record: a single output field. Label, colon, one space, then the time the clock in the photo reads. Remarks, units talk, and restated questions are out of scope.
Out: 7:44
